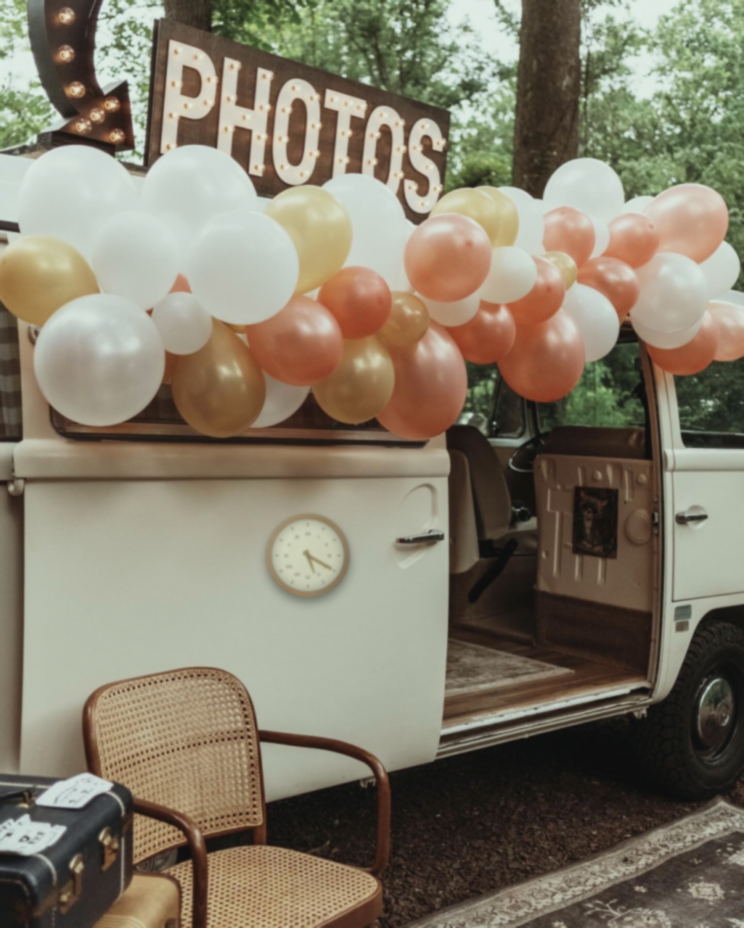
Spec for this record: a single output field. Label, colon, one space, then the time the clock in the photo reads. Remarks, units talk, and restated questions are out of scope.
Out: 5:20
